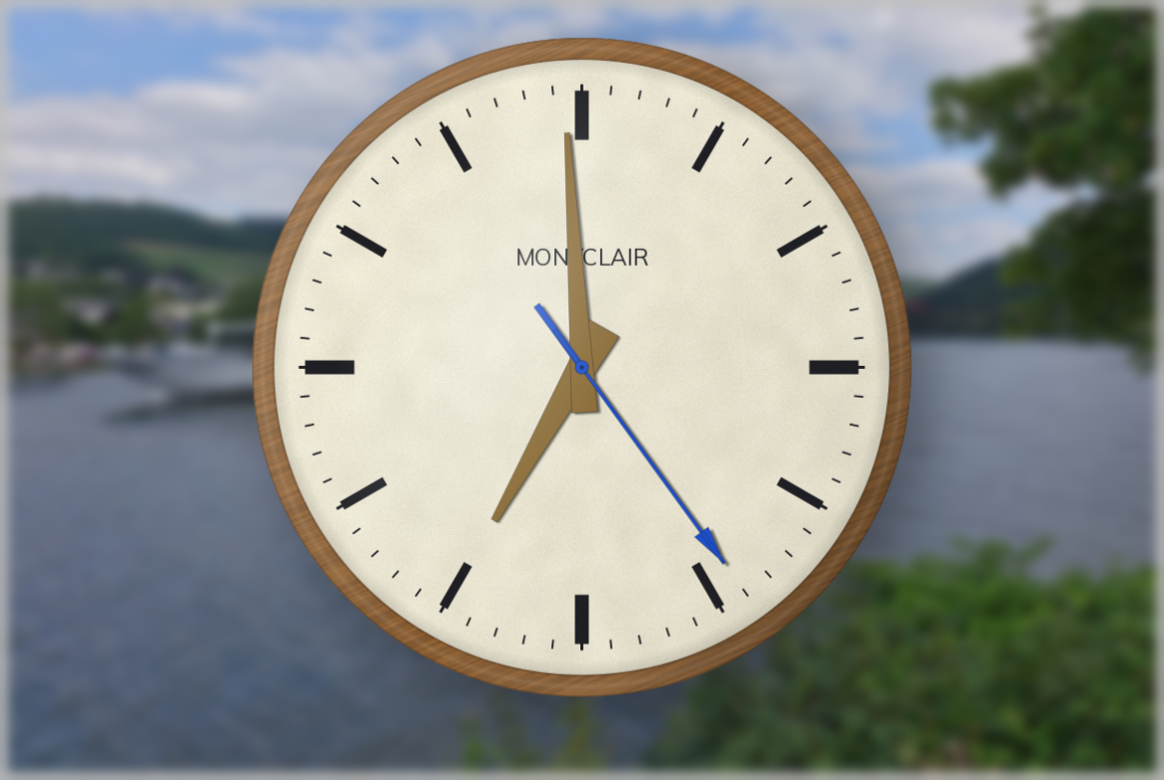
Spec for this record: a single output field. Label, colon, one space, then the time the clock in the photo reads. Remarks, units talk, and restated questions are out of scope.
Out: 6:59:24
